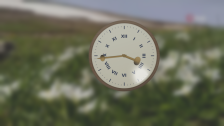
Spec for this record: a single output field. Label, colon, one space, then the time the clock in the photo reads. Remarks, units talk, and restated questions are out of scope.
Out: 3:44
